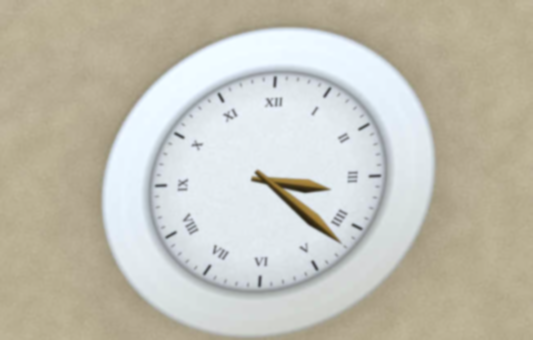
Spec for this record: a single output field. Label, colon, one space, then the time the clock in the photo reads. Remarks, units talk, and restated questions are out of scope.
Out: 3:22
